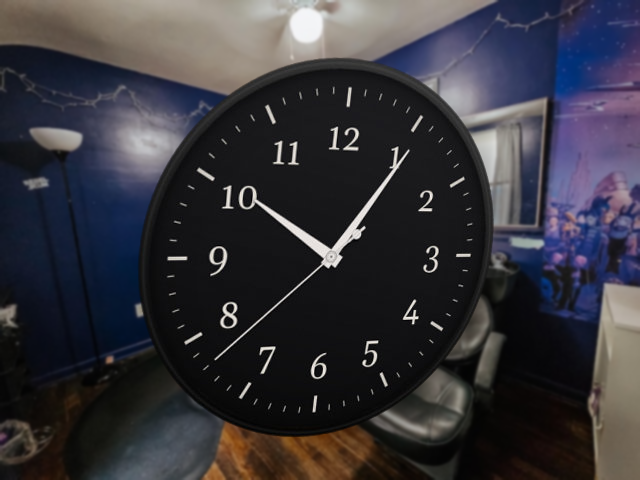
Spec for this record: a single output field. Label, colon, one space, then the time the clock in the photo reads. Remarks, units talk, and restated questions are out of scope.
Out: 10:05:38
